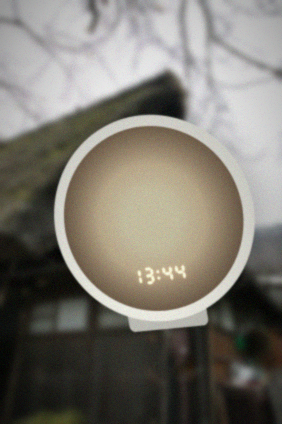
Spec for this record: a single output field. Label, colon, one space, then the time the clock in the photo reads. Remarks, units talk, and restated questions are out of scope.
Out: 13:44
